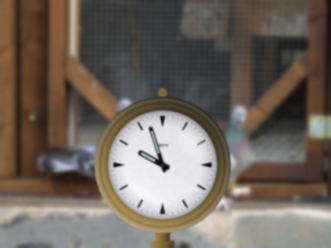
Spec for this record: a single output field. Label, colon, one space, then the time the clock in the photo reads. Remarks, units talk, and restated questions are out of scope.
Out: 9:57
